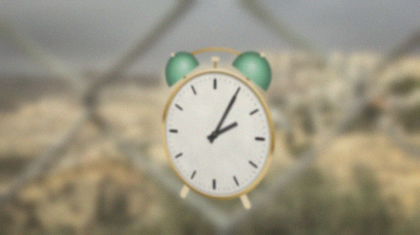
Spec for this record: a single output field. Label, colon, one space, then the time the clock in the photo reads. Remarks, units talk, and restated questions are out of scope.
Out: 2:05
